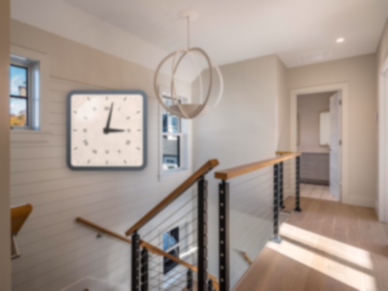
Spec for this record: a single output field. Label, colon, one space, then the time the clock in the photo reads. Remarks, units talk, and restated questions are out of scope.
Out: 3:02
